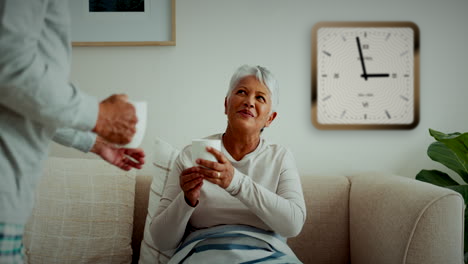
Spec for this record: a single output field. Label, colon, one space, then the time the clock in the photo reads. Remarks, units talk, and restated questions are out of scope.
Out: 2:58
